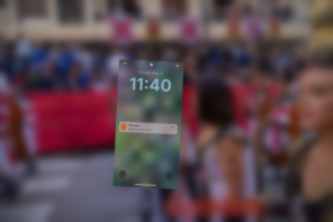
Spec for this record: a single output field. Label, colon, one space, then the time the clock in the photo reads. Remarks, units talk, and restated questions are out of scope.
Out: 11:40
